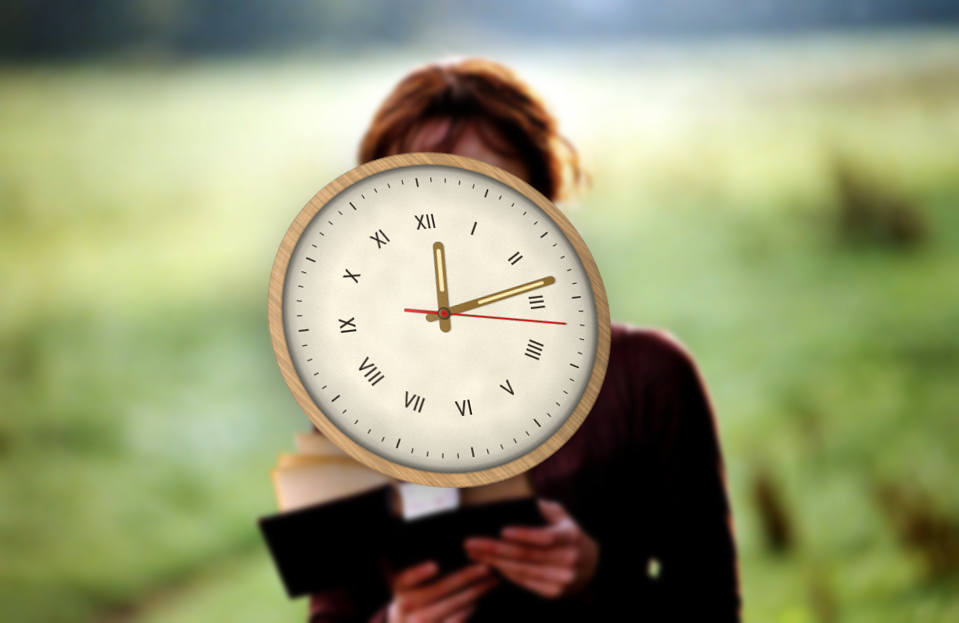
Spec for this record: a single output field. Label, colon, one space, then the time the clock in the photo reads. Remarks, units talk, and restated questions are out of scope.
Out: 12:13:17
